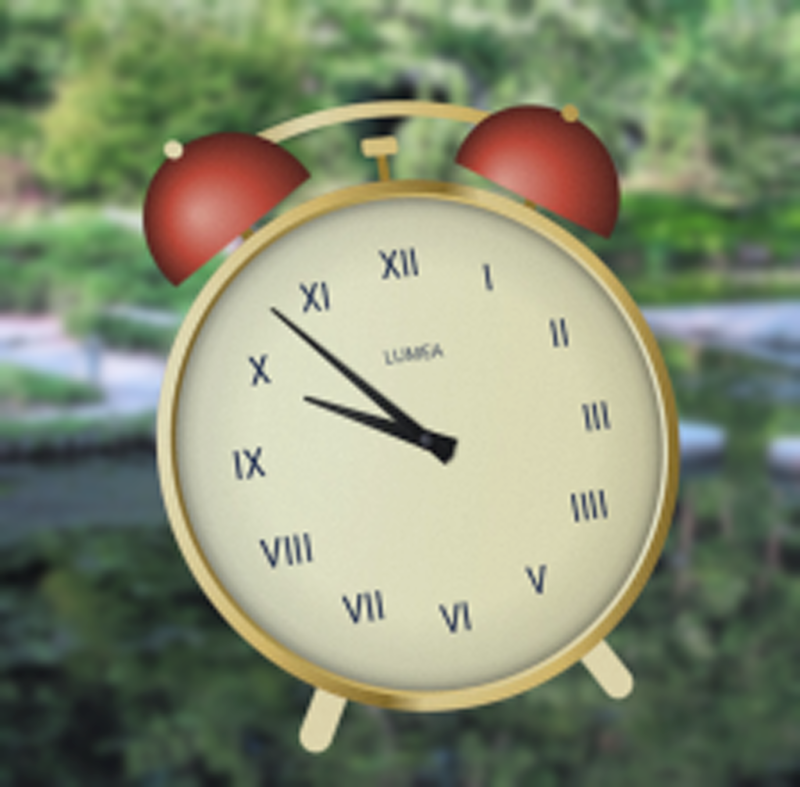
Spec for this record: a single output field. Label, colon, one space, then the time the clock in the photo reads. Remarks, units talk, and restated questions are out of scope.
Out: 9:53
